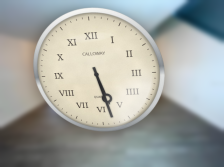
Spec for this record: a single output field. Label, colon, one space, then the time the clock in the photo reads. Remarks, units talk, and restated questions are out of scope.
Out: 5:28
